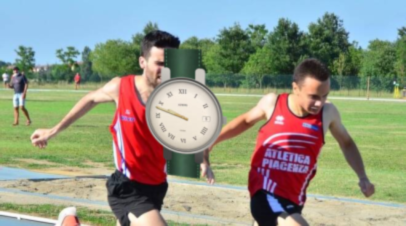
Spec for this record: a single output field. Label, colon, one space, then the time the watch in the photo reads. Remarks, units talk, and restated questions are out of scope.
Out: 9:48
